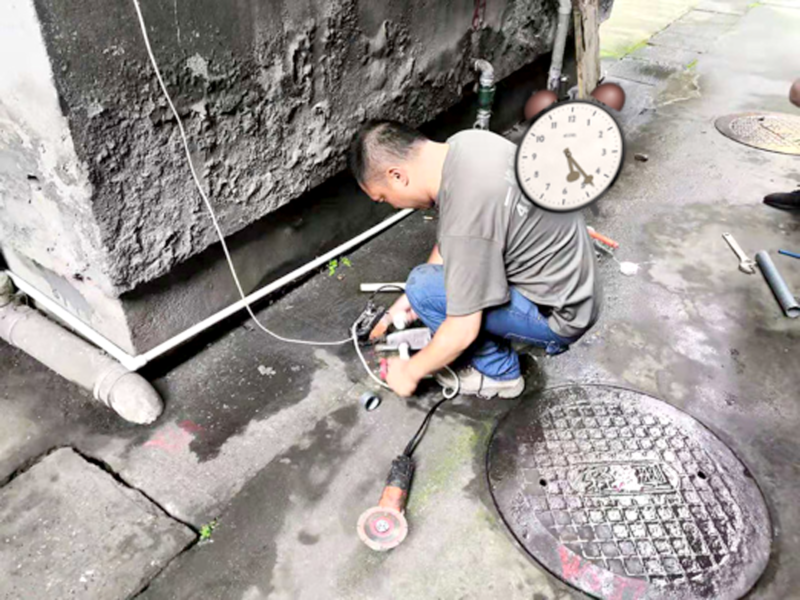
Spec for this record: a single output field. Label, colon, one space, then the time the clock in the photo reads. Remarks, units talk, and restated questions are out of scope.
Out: 5:23
